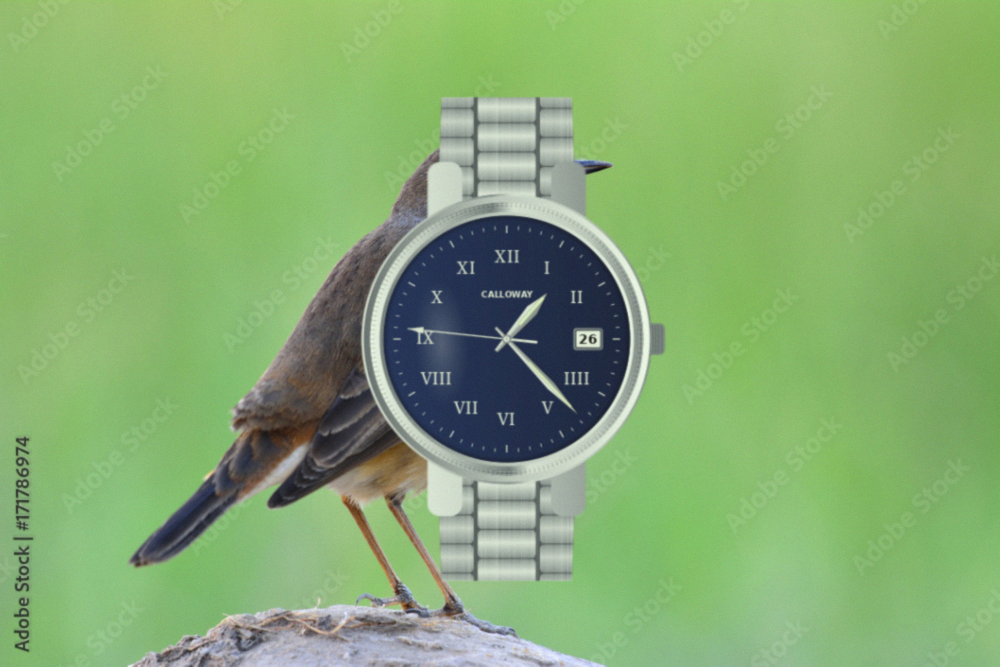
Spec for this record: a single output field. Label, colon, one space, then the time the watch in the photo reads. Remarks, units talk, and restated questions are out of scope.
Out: 1:22:46
